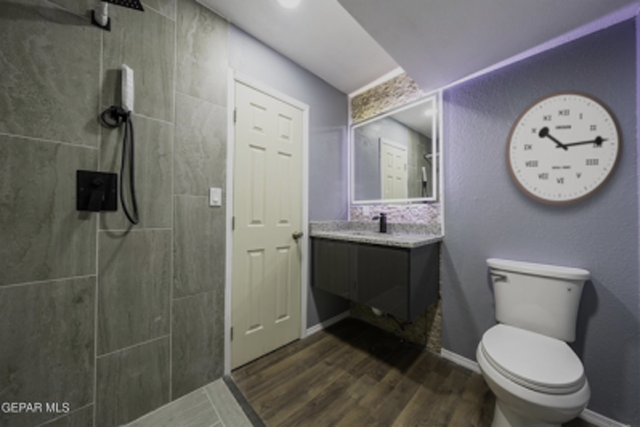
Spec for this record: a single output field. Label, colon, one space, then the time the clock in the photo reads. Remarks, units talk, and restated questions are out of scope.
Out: 10:14
